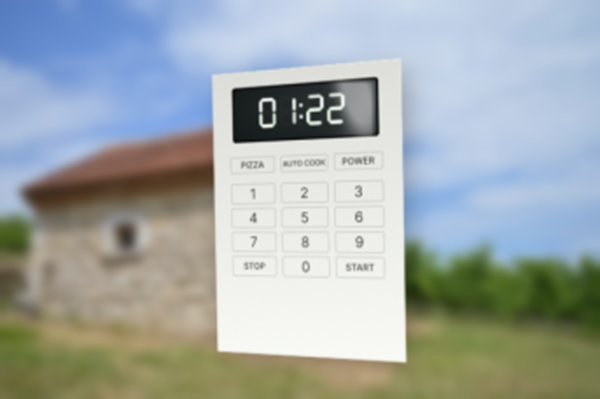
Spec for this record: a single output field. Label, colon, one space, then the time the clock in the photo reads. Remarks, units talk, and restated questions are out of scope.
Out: 1:22
